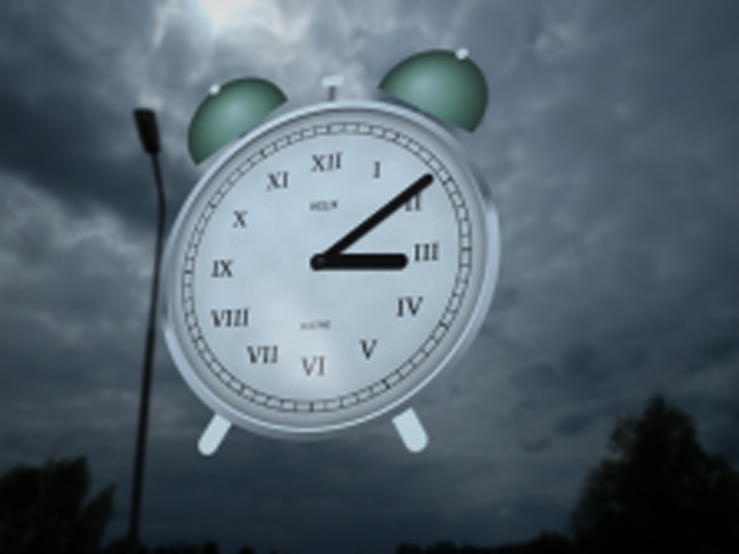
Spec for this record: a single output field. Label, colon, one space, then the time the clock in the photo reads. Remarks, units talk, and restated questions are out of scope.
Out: 3:09
